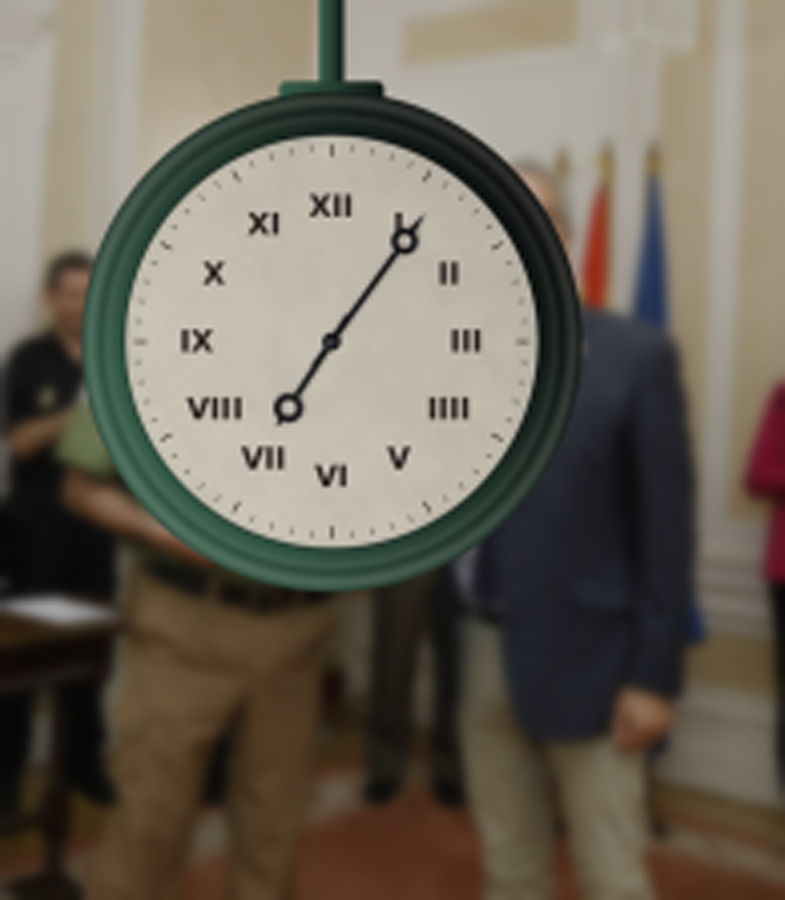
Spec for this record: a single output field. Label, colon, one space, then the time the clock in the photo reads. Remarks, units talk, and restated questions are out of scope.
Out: 7:06
